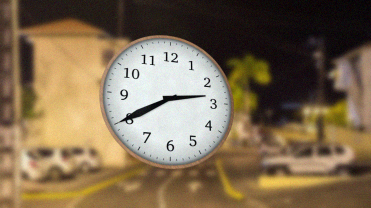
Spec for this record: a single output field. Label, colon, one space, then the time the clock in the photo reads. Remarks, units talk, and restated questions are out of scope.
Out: 2:40
